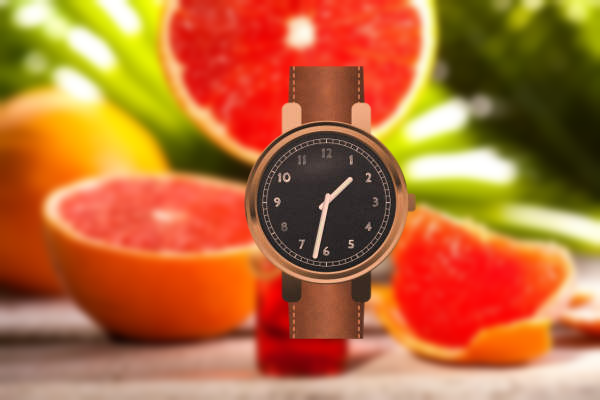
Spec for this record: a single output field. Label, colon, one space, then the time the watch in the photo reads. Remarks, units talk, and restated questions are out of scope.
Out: 1:32
